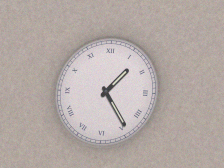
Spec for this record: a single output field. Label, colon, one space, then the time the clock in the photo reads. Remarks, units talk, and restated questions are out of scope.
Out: 1:24
